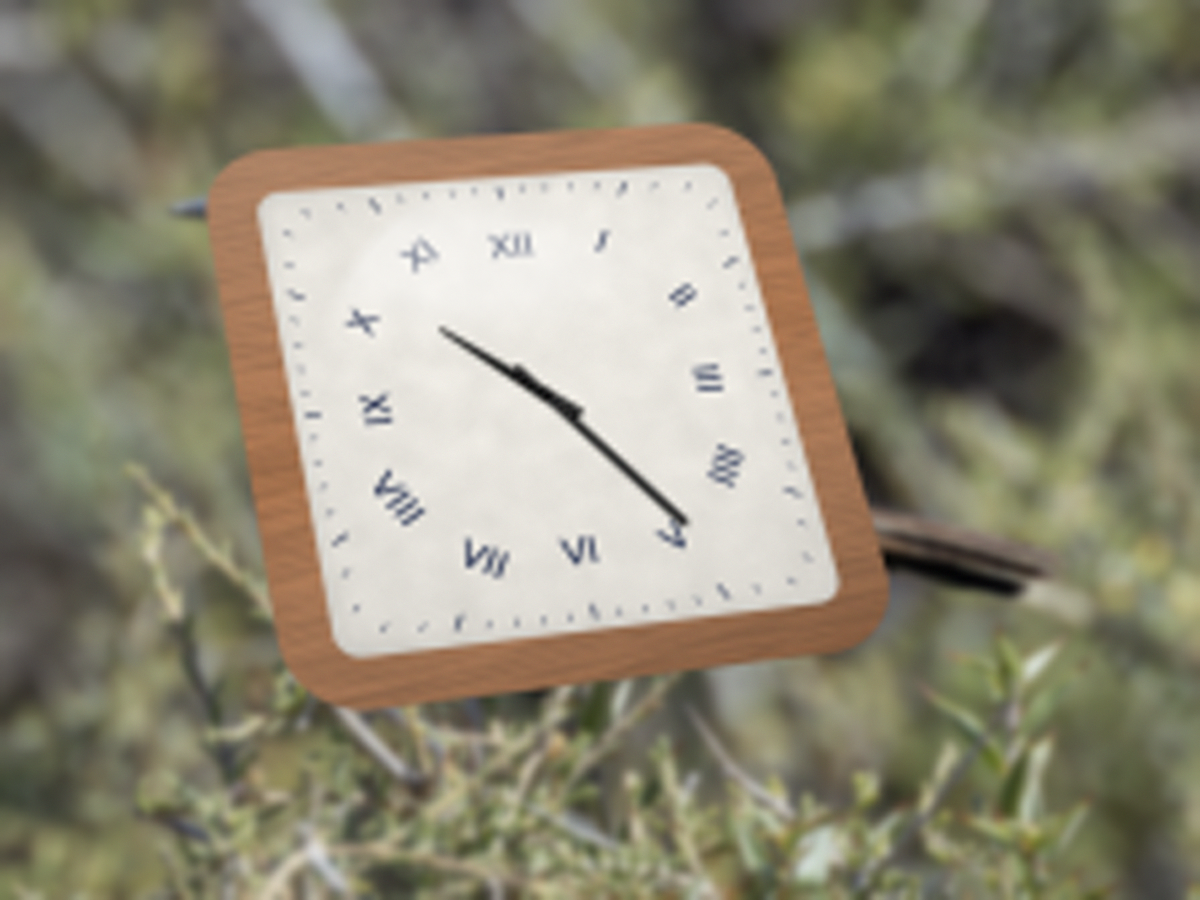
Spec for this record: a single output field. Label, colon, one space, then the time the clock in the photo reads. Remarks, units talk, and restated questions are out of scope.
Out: 10:24
